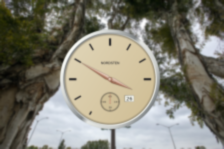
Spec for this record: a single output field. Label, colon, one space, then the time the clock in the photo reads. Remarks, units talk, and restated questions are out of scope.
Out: 3:50
